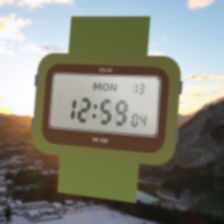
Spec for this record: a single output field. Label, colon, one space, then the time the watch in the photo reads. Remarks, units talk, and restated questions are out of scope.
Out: 12:59:04
